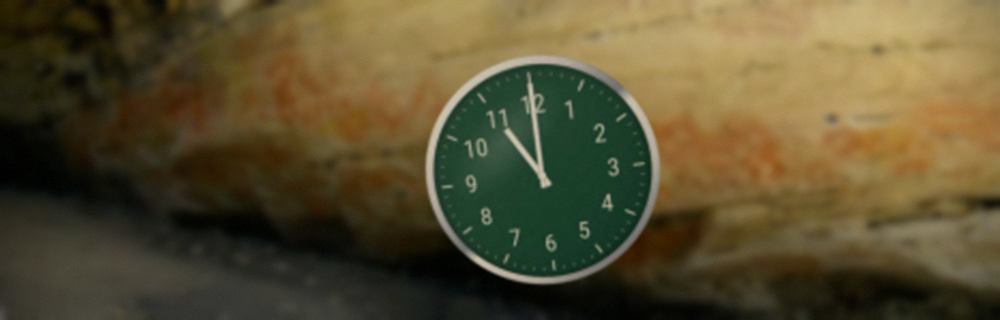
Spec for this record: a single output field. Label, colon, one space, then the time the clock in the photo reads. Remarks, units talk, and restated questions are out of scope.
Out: 11:00
